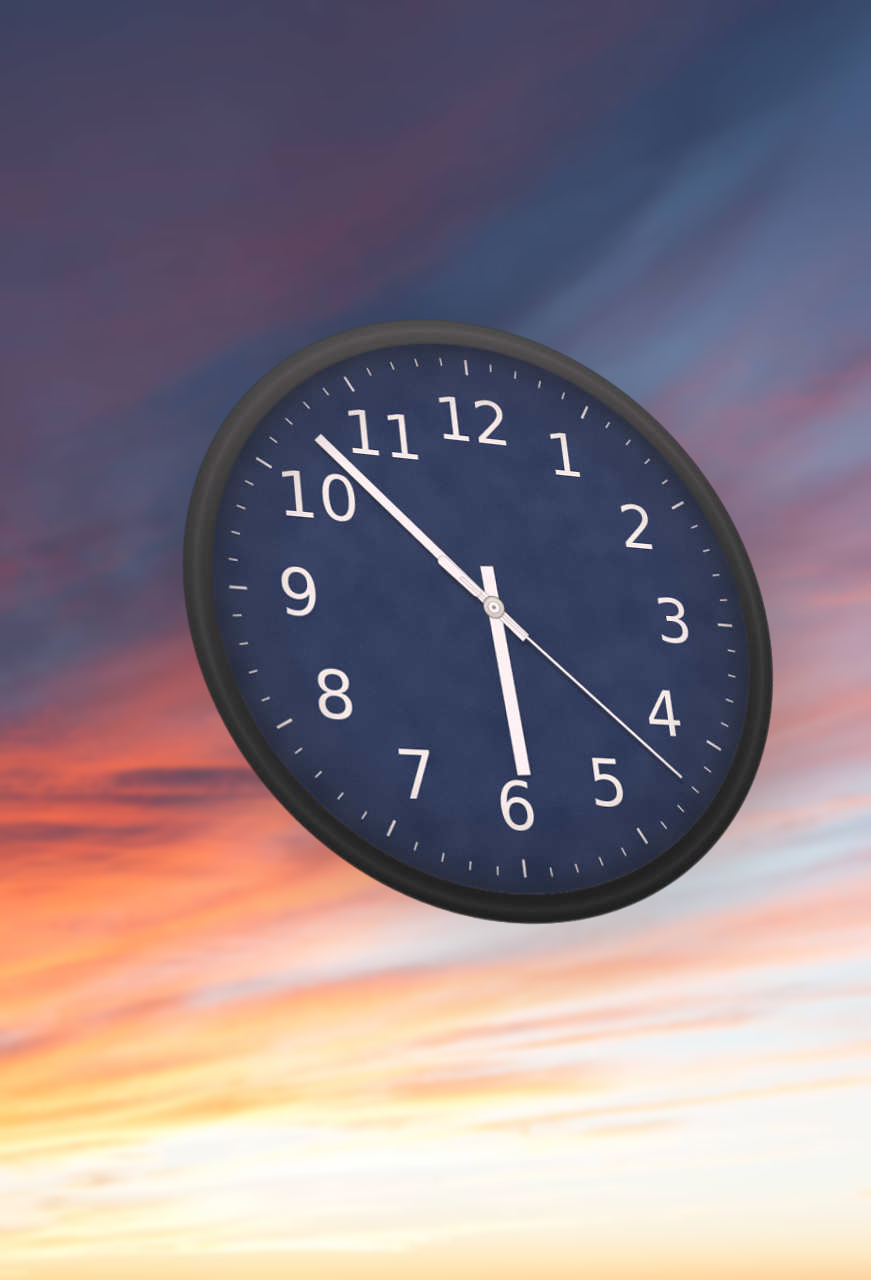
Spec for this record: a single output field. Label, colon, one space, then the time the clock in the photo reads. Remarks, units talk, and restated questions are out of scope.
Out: 5:52:22
